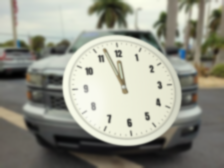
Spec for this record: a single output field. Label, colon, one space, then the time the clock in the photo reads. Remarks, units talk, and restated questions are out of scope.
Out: 11:57
